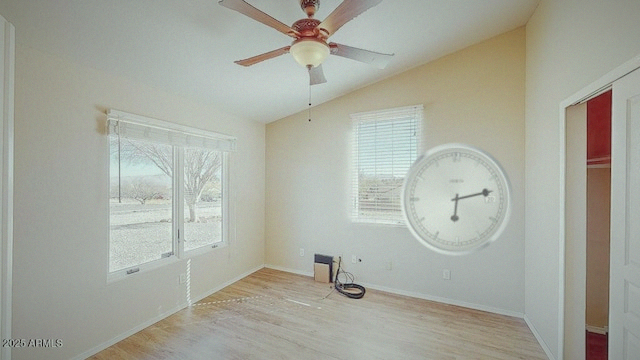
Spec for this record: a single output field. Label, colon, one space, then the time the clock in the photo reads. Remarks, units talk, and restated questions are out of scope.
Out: 6:13
